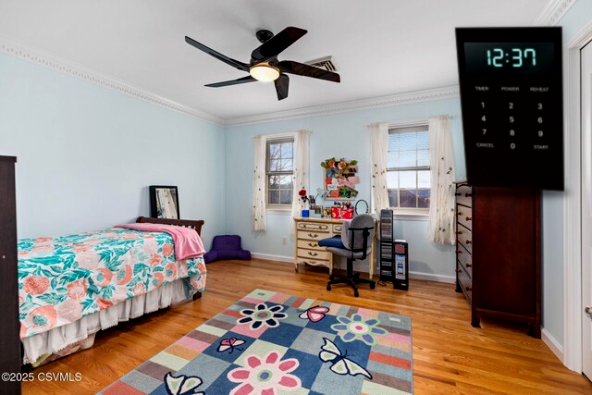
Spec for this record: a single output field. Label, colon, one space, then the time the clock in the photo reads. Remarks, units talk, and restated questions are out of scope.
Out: 12:37
